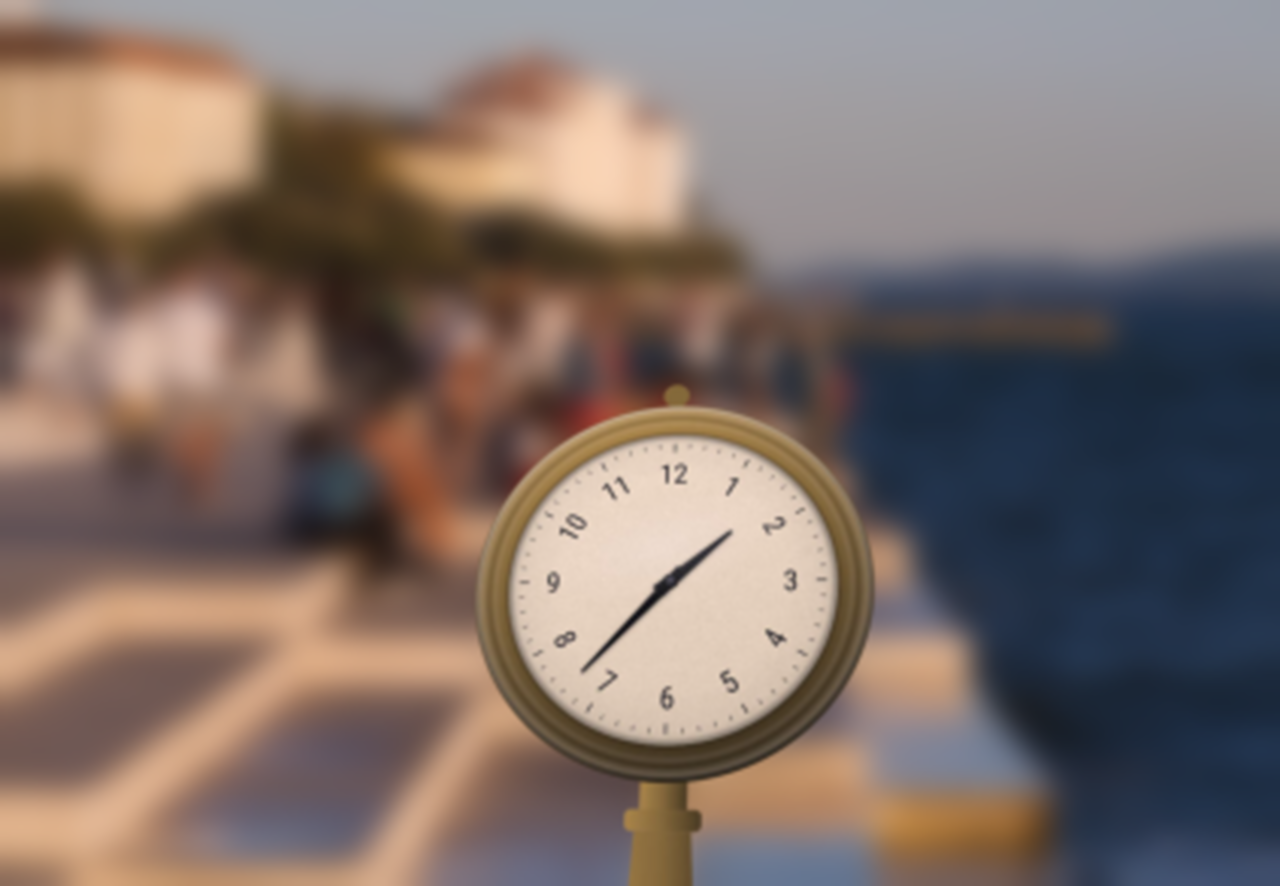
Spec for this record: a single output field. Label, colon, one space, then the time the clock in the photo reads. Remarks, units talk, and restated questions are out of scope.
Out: 1:37
